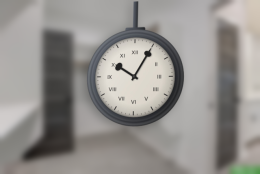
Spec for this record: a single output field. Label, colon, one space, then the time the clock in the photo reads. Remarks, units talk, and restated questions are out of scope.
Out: 10:05
